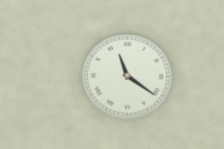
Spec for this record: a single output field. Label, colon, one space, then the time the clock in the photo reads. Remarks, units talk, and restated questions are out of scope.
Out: 11:21
